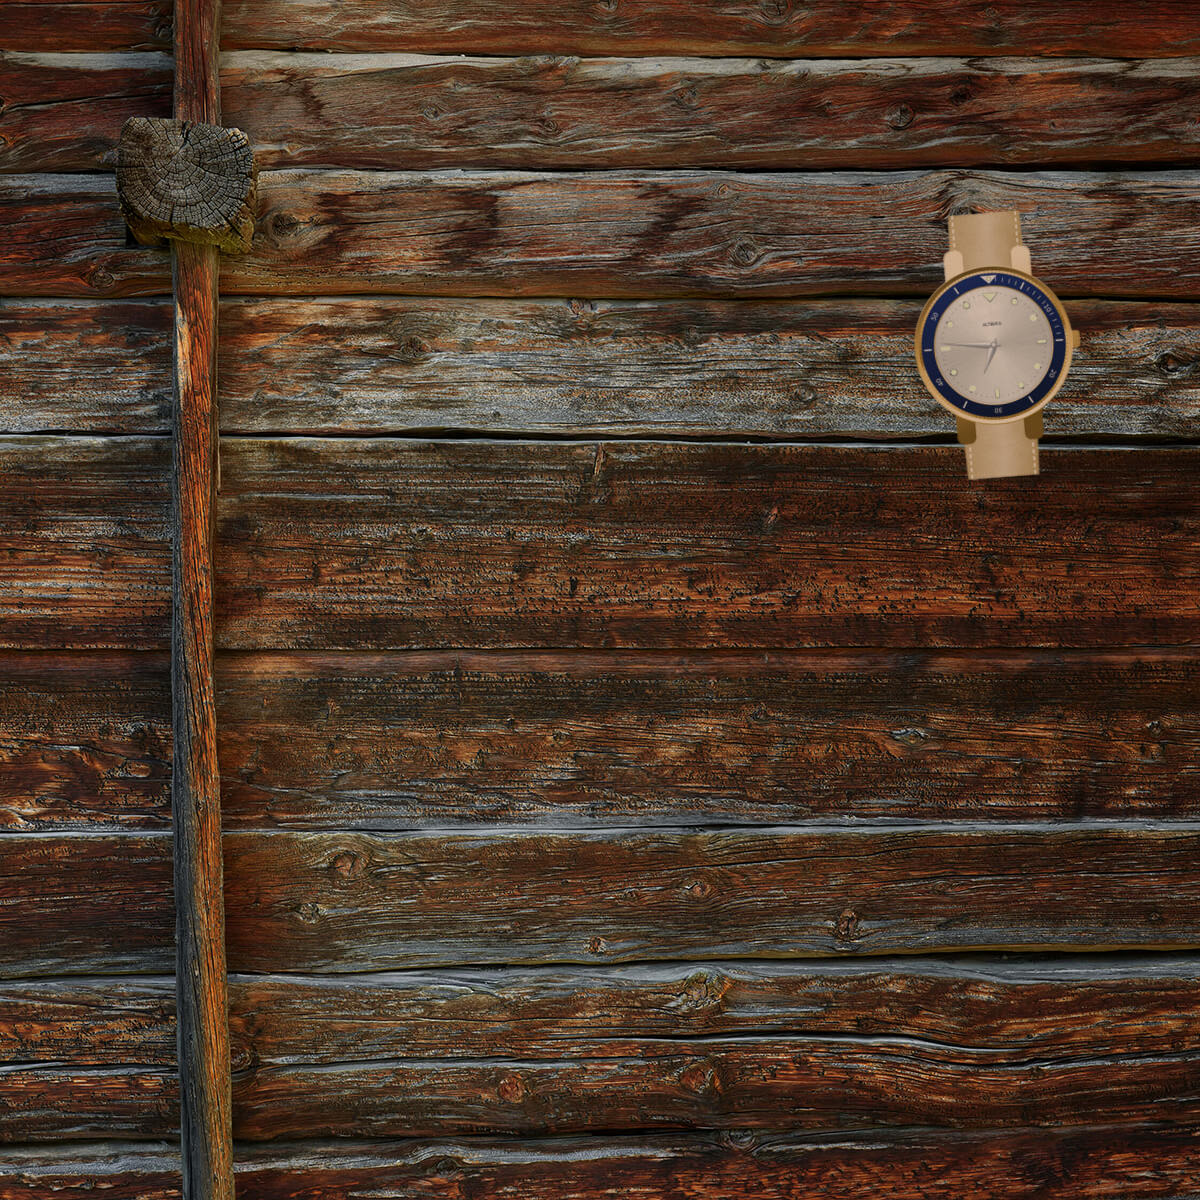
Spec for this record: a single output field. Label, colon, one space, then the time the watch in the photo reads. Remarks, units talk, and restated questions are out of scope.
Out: 6:46
